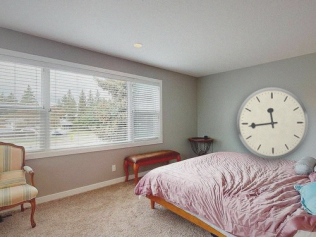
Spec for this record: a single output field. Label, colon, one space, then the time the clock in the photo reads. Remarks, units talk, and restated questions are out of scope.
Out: 11:44
